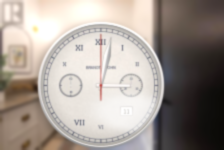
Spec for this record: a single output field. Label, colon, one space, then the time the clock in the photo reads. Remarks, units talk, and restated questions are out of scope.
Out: 3:02
